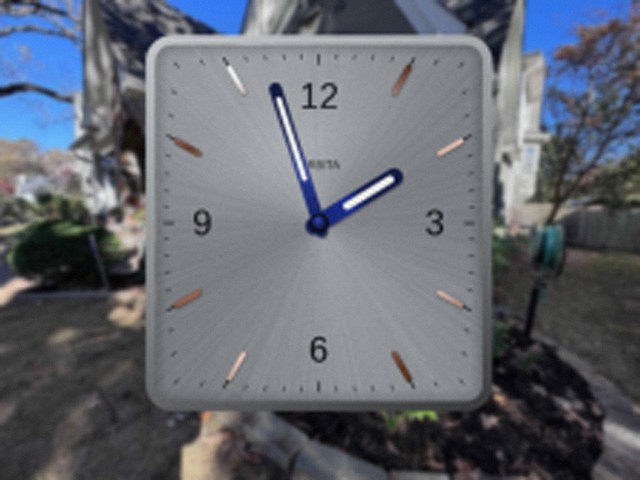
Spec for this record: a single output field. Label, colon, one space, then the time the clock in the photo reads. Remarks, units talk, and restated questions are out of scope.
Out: 1:57
